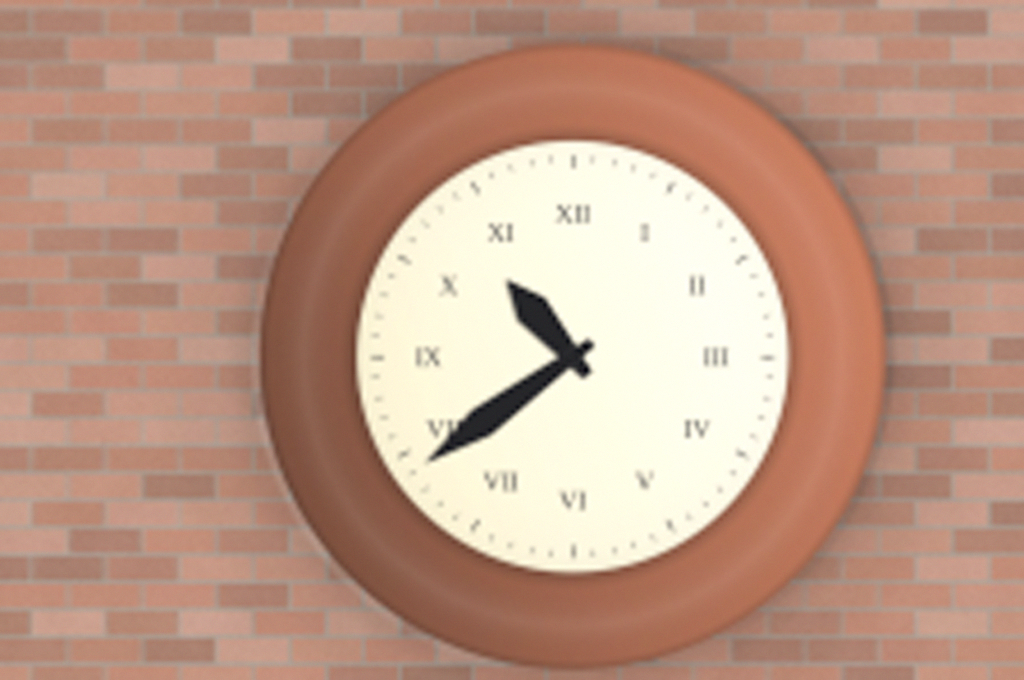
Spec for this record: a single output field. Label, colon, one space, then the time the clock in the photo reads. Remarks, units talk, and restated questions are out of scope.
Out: 10:39
